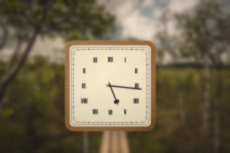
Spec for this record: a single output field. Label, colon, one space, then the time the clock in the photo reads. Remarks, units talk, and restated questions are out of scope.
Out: 5:16
